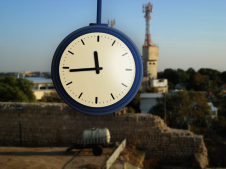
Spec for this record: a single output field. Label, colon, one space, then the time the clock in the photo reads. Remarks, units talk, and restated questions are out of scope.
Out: 11:44
